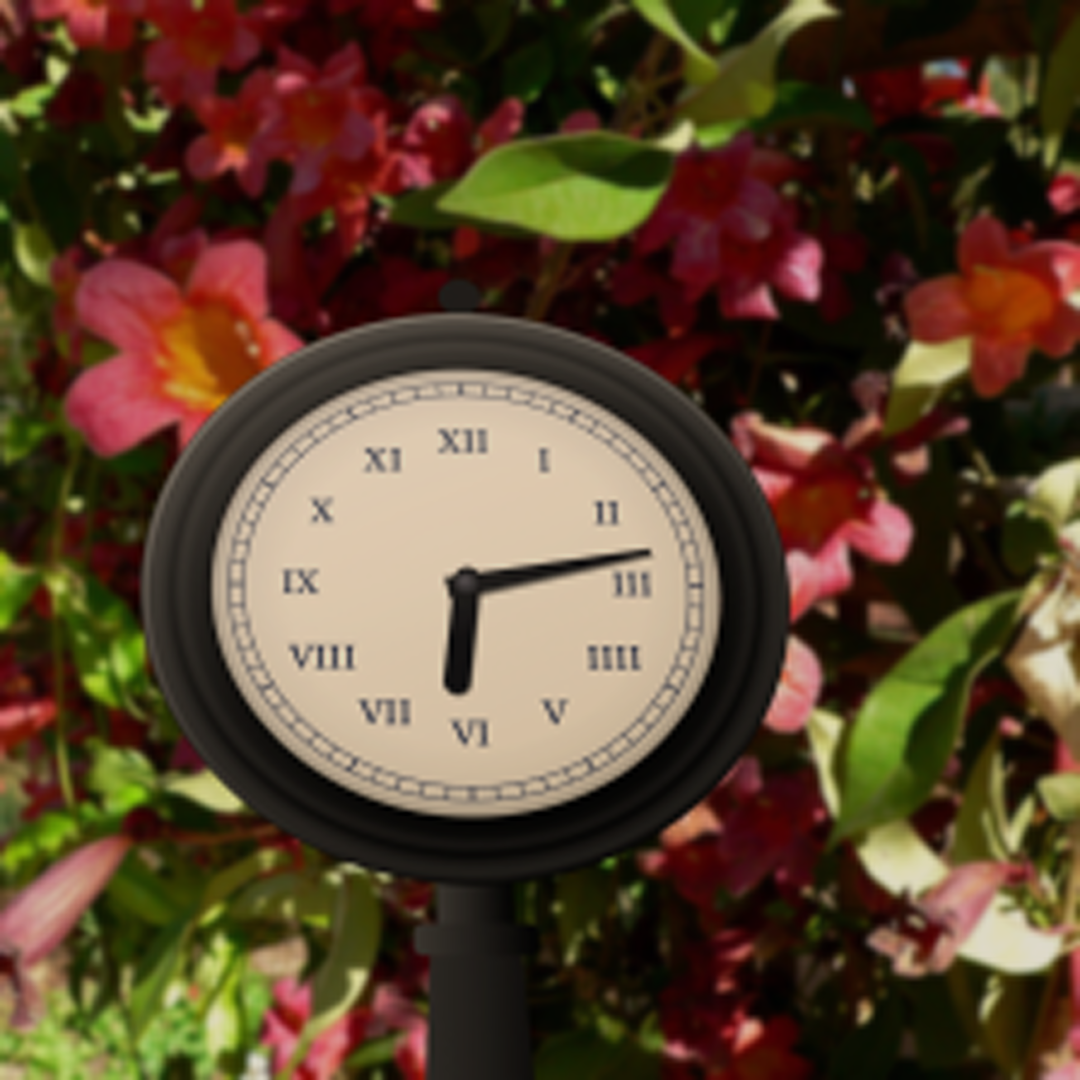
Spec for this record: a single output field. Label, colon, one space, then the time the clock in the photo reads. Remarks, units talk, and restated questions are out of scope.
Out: 6:13
